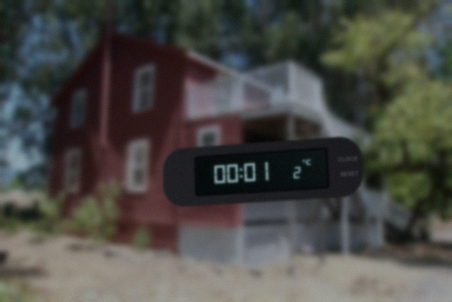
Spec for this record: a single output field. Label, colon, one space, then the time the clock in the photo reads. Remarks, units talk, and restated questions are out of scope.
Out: 0:01
